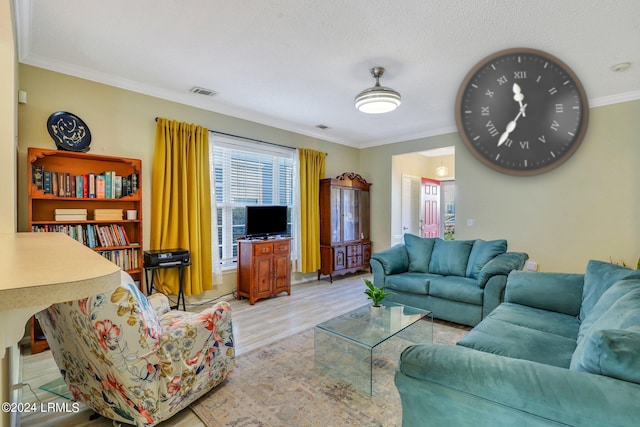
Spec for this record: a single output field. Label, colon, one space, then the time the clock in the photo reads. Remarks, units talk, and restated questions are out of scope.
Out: 11:36
